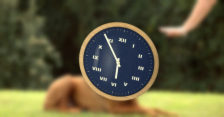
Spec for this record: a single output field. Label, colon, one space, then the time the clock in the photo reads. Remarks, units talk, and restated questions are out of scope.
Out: 5:54
